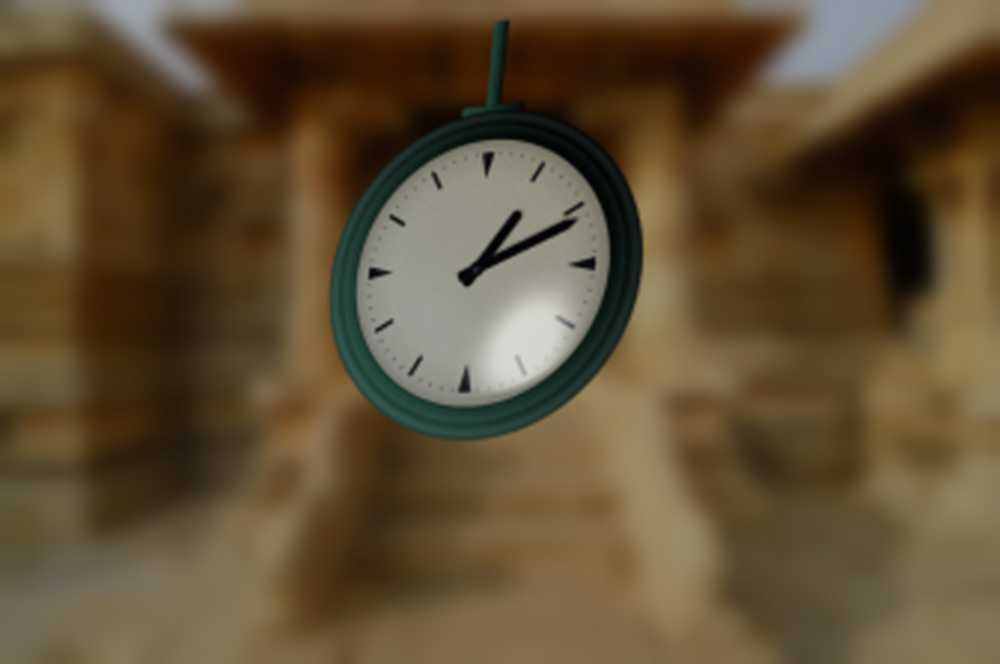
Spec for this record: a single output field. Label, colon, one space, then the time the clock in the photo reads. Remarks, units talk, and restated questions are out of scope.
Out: 1:11
